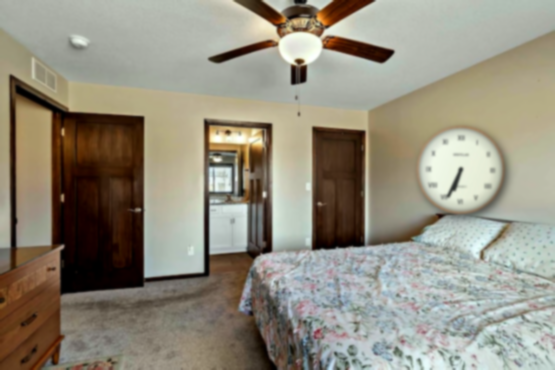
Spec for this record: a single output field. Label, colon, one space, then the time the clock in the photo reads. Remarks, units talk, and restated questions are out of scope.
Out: 6:34
